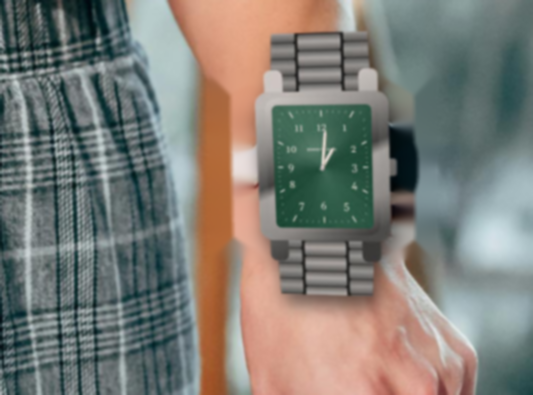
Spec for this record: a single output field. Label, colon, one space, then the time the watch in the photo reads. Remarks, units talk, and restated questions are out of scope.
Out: 1:01
